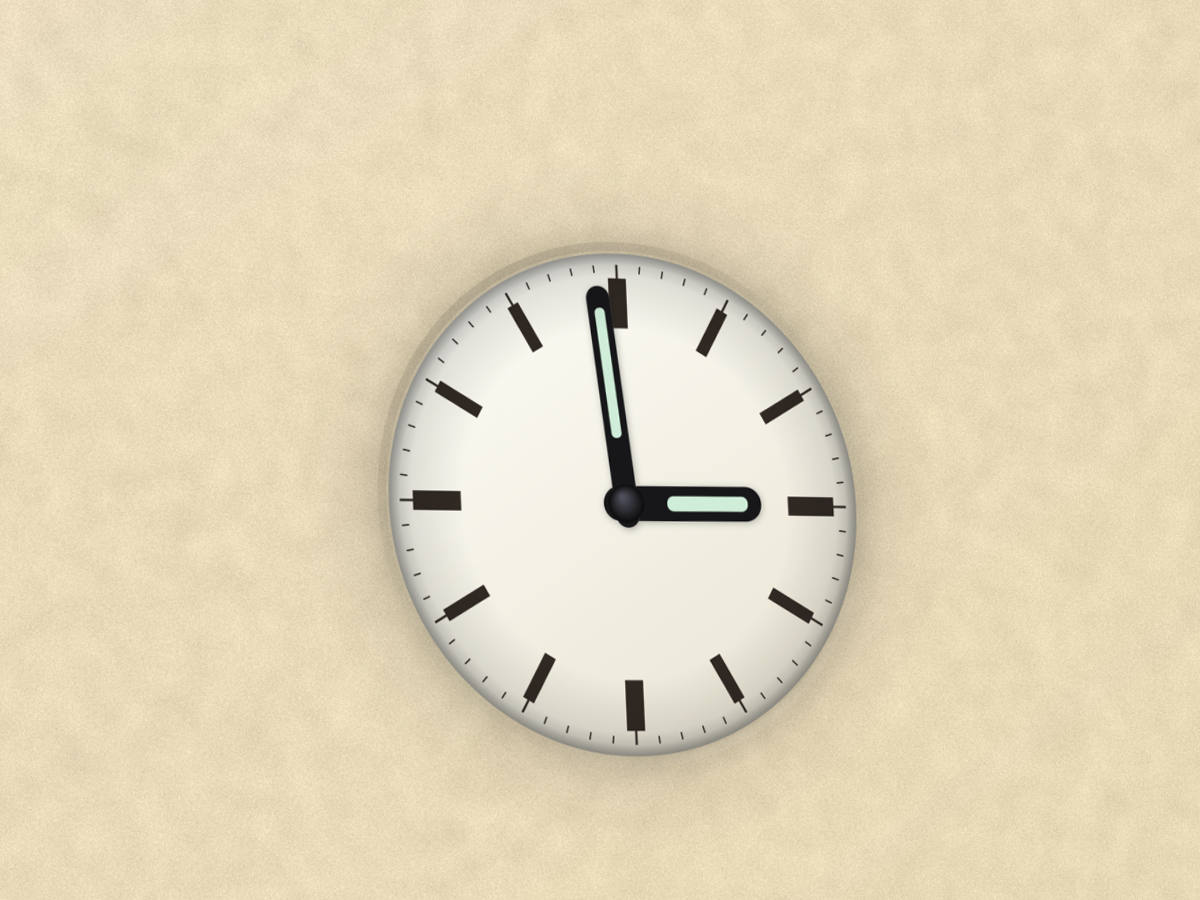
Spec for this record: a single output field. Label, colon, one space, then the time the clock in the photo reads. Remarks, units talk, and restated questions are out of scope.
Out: 2:59
